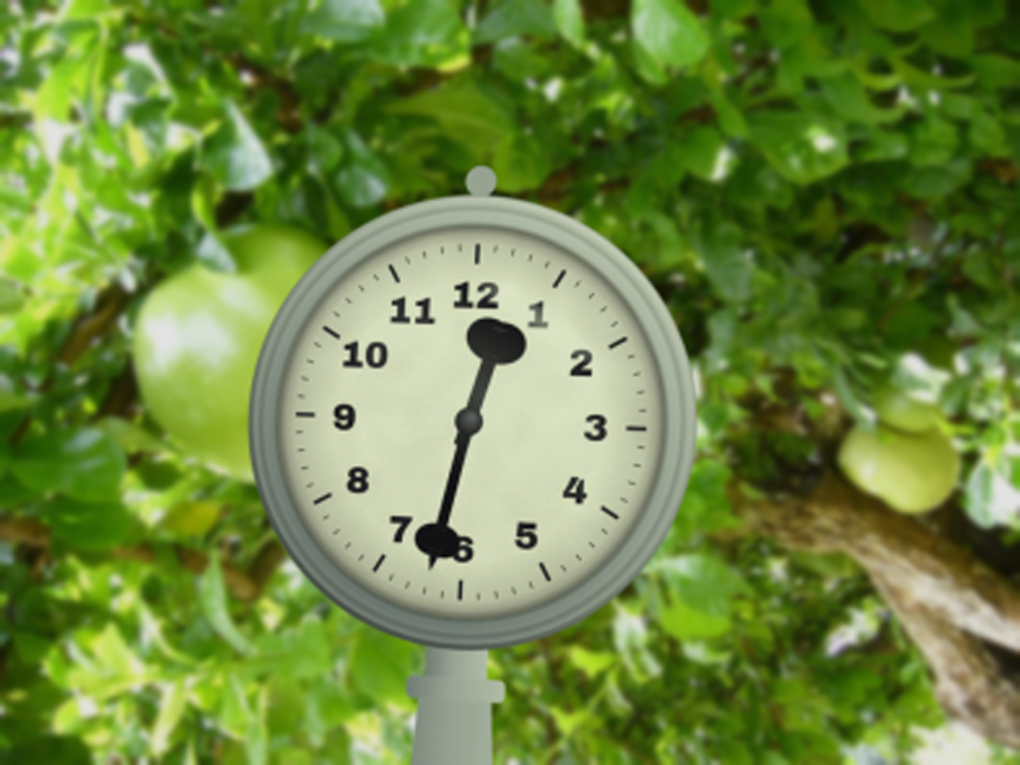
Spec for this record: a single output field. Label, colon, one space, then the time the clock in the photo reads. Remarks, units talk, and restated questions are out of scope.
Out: 12:32
